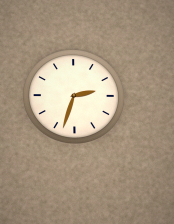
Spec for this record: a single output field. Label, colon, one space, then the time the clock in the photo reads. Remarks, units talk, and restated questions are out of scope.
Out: 2:33
